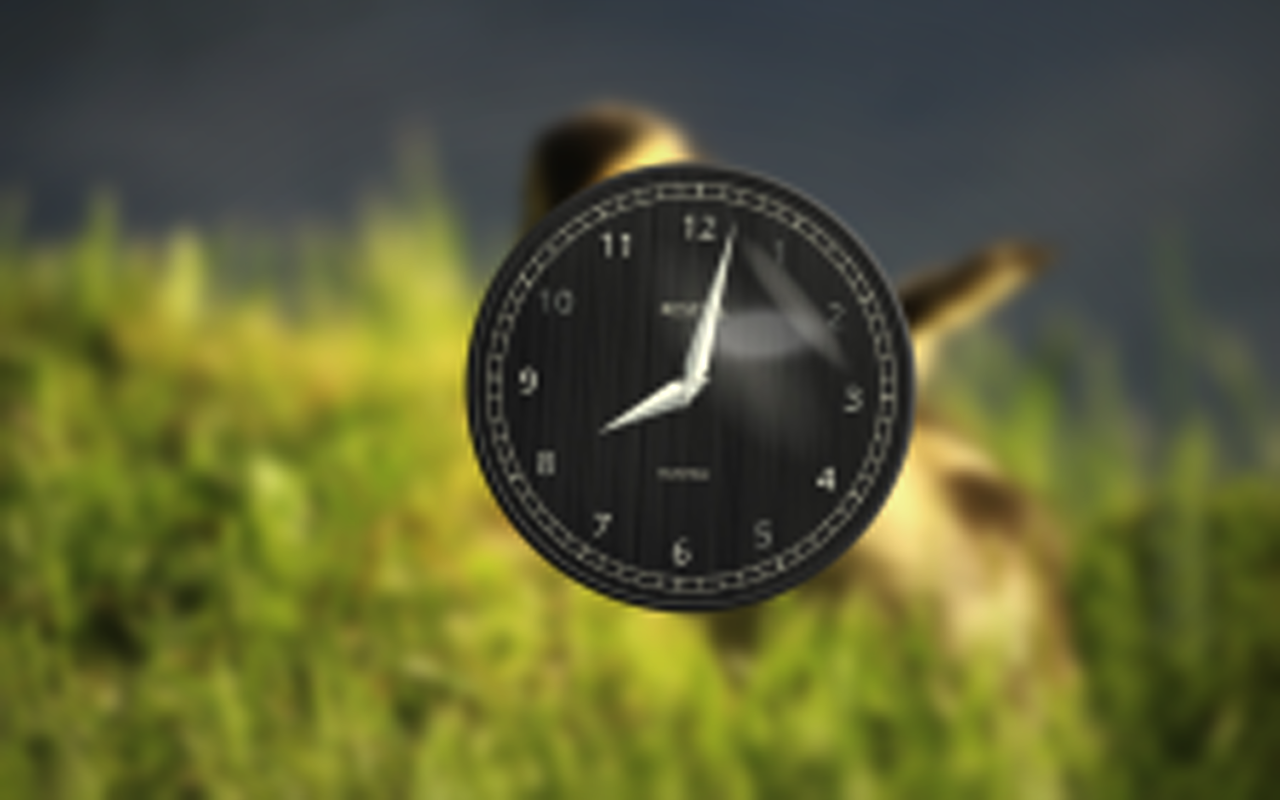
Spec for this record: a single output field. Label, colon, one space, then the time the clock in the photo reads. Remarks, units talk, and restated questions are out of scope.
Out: 8:02
